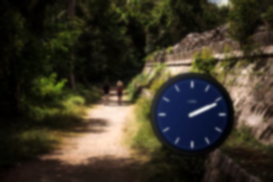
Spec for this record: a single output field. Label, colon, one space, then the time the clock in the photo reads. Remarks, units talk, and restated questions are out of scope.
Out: 2:11
